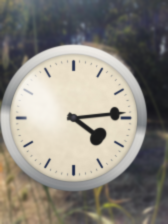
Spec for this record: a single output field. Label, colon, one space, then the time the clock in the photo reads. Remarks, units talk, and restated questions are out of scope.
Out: 4:14
